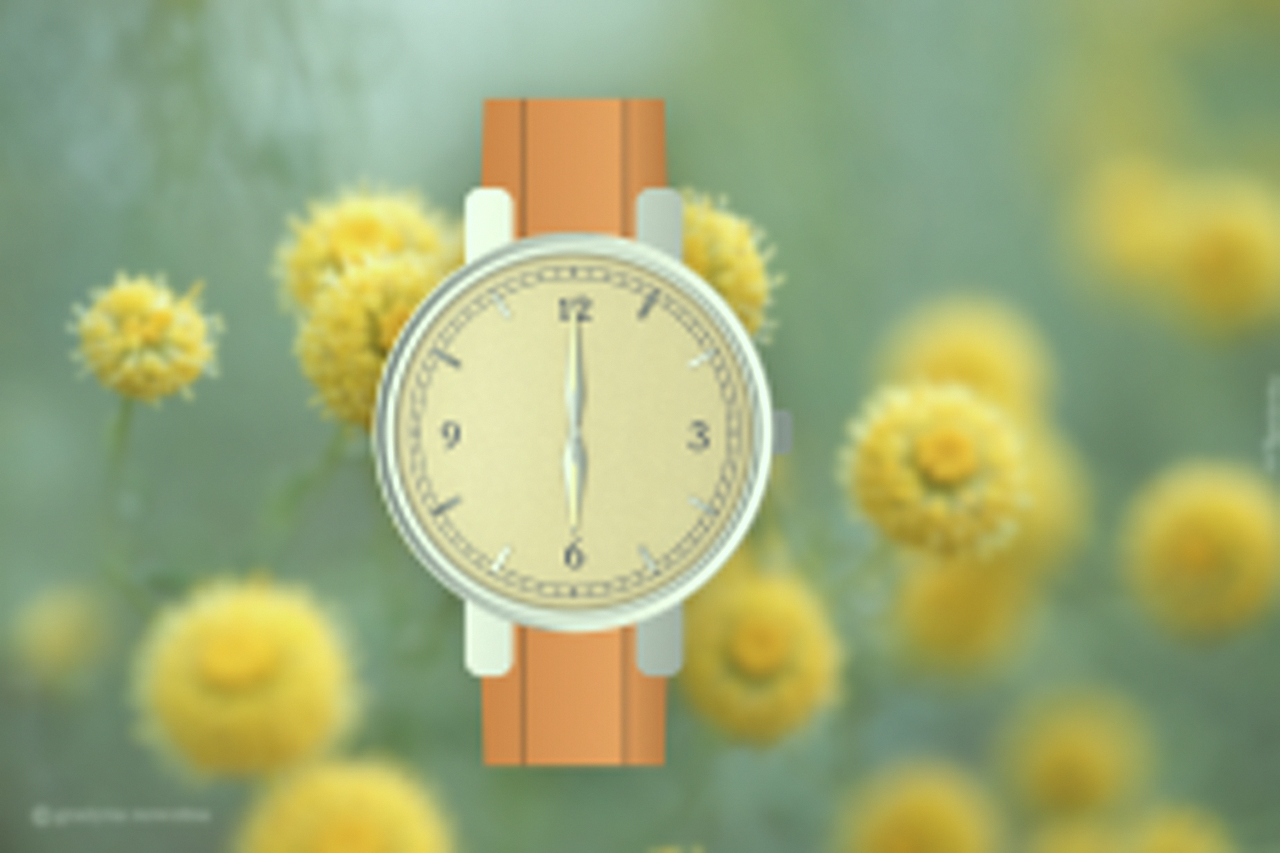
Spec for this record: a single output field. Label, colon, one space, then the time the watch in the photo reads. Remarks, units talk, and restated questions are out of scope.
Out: 6:00
